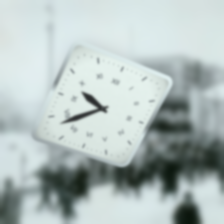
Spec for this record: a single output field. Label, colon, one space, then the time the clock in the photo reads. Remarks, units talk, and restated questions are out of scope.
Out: 9:38
